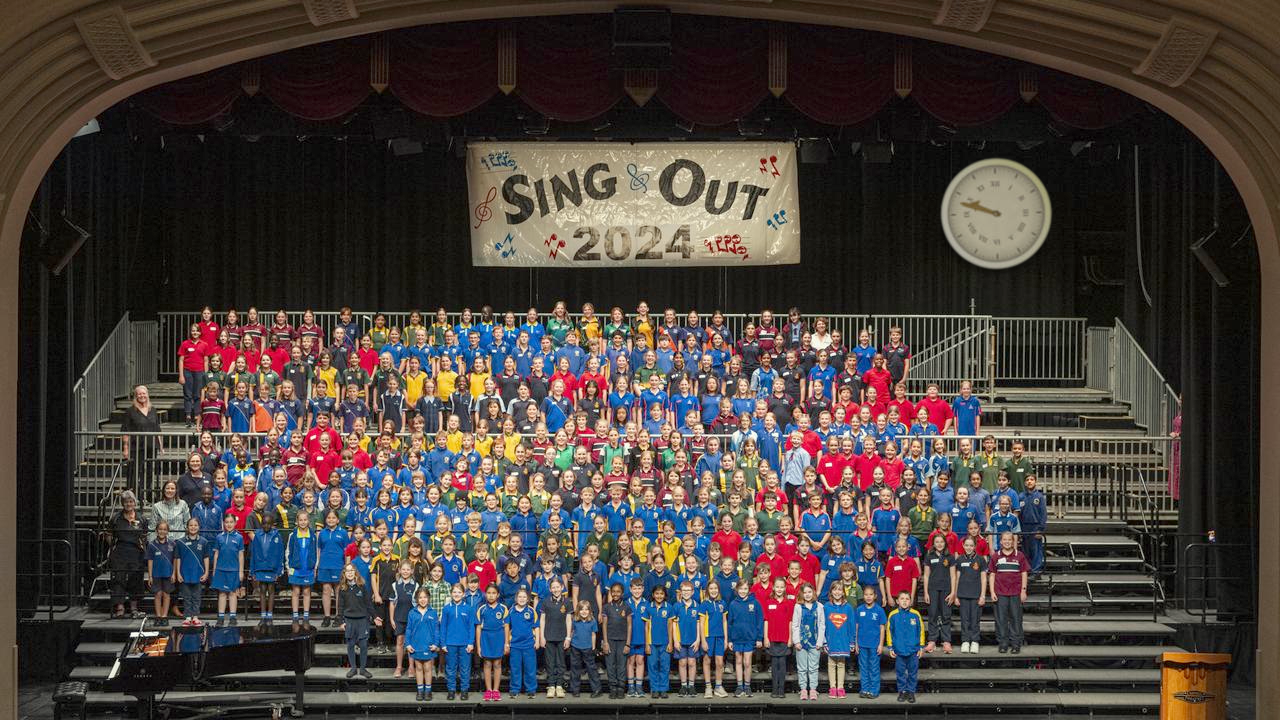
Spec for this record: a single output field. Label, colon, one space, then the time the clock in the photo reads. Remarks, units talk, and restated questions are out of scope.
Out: 9:48
